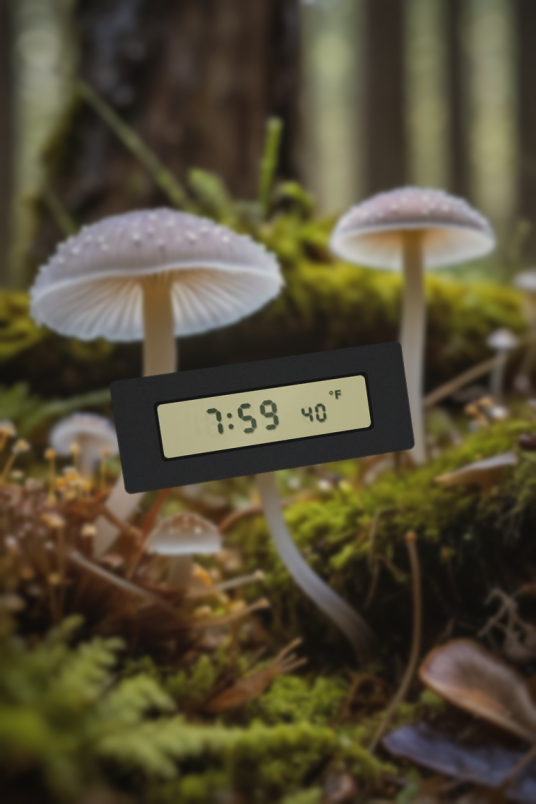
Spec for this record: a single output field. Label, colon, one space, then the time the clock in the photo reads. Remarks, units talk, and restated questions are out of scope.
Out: 7:59
